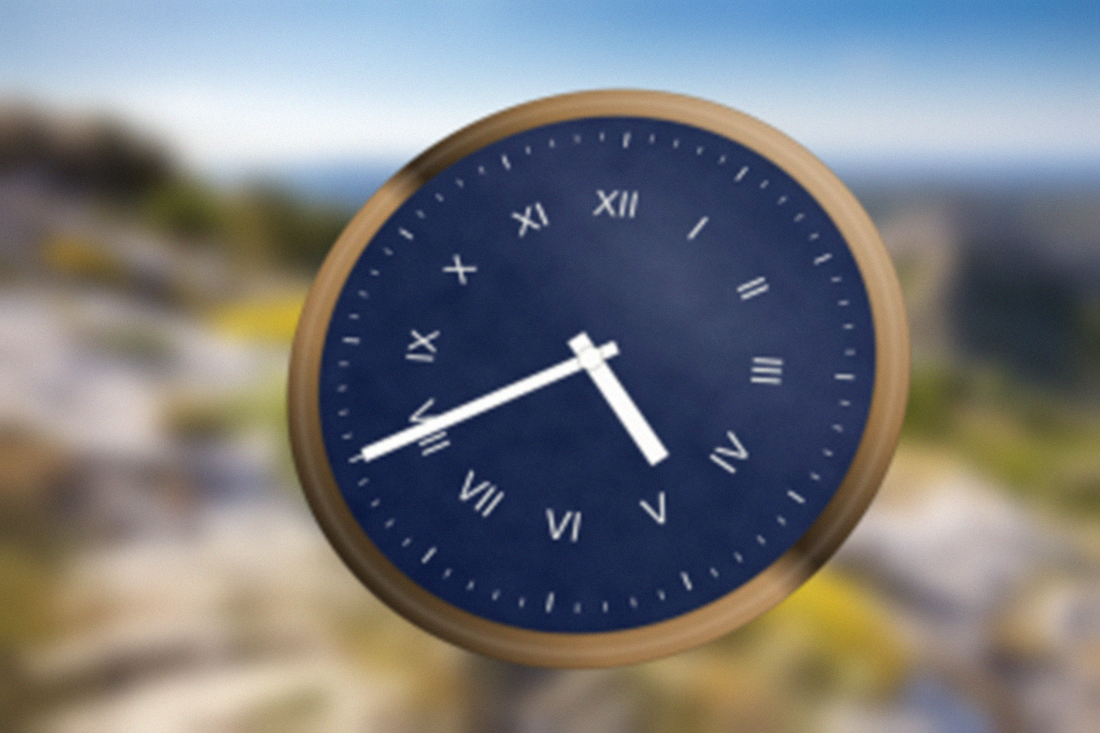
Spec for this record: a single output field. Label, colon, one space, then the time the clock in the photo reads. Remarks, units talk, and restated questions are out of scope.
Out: 4:40
